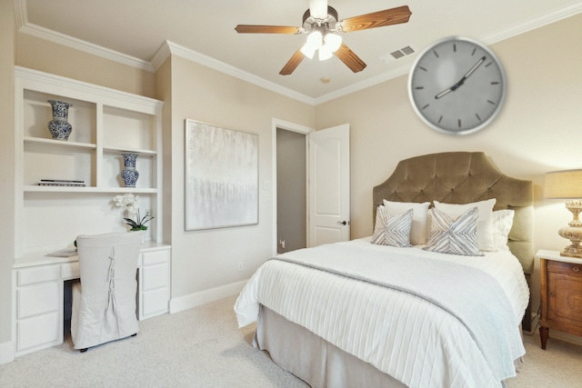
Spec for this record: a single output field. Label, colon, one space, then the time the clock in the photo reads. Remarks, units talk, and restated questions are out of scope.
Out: 8:08
